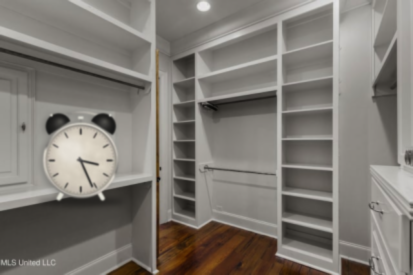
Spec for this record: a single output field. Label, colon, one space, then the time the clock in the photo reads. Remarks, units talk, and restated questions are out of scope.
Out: 3:26
